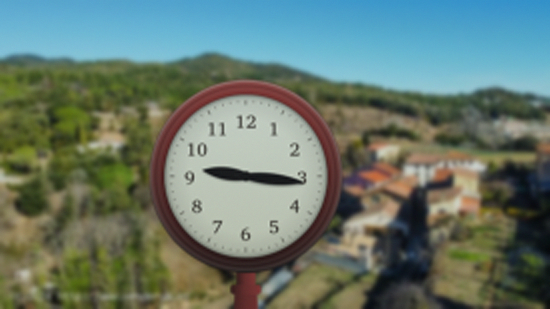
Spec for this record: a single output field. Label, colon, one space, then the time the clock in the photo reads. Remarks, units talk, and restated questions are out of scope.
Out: 9:16
